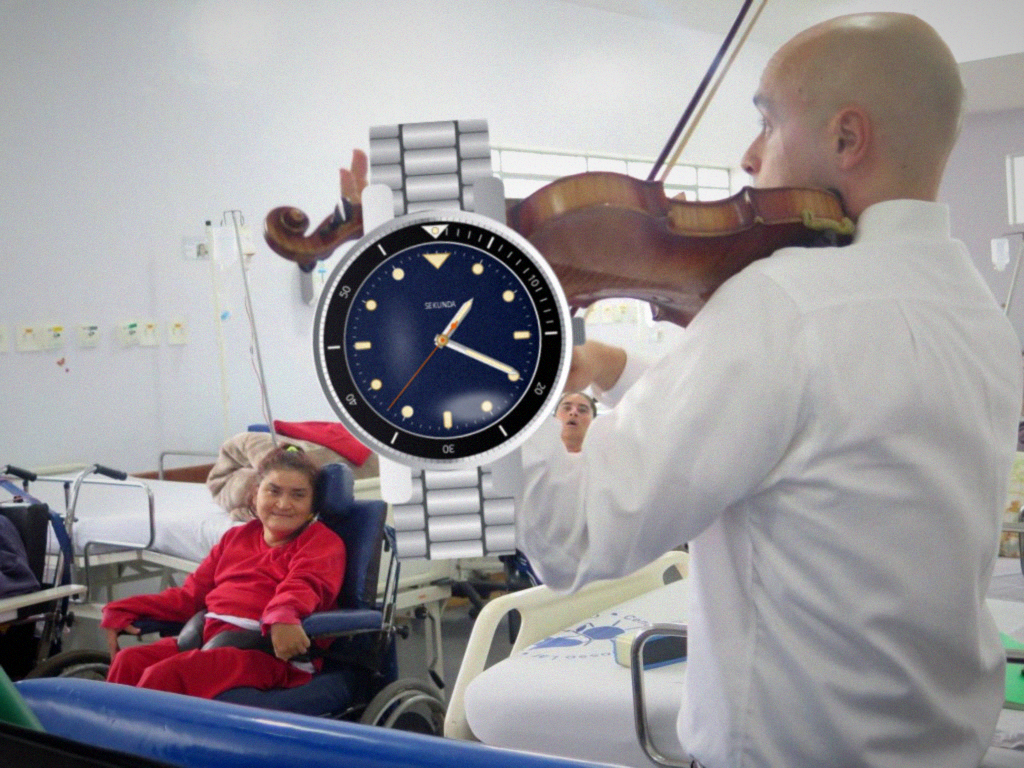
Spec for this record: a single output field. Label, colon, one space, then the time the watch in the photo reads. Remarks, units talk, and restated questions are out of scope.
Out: 1:19:37
